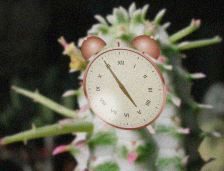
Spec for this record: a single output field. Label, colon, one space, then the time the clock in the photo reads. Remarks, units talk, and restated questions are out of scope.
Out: 4:55
